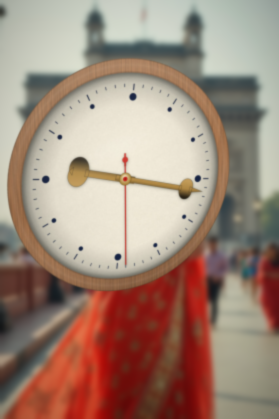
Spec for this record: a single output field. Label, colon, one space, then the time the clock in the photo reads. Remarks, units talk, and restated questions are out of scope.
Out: 9:16:29
